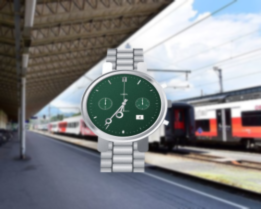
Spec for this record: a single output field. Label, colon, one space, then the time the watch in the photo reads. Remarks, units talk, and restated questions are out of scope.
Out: 6:36
